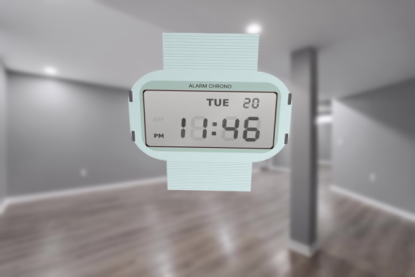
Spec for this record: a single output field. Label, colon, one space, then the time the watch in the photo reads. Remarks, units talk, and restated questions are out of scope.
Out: 11:46
